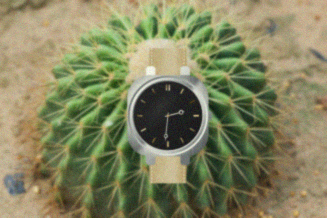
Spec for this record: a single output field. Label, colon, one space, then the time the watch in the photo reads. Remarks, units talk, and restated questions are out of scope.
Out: 2:31
